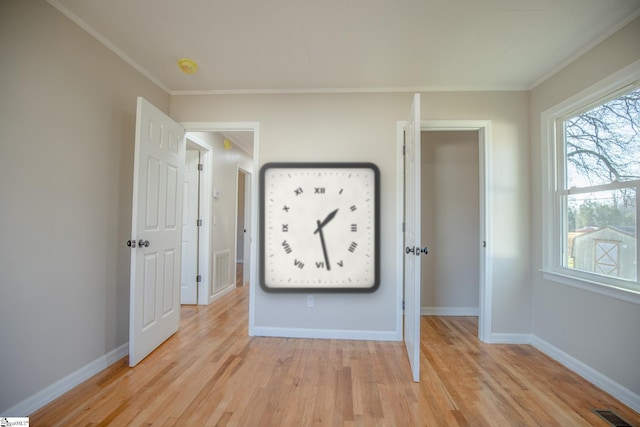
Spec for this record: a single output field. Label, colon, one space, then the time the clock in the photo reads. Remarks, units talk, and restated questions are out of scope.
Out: 1:28
